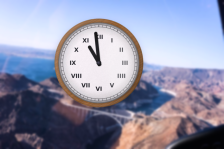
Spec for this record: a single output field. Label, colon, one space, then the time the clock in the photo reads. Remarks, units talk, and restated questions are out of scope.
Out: 10:59
